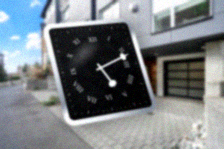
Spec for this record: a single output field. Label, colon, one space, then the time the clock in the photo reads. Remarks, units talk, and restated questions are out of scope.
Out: 5:12
